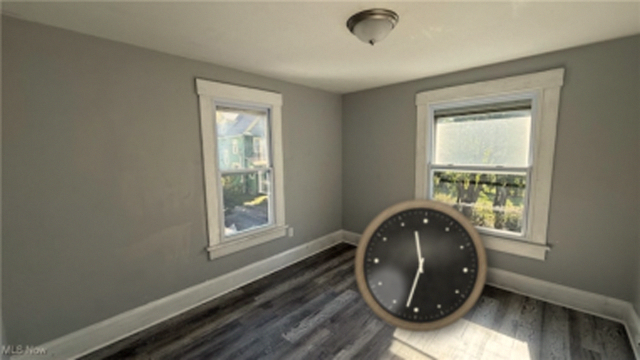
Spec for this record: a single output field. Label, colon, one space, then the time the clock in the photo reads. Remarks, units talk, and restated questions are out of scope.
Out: 11:32
